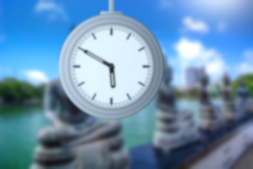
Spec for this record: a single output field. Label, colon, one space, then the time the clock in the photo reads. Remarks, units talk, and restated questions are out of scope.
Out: 5:50
